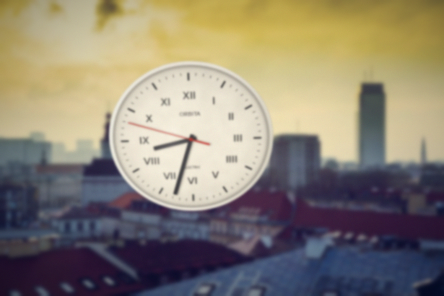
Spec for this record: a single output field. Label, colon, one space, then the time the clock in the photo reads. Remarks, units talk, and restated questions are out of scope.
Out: 8:32:48
